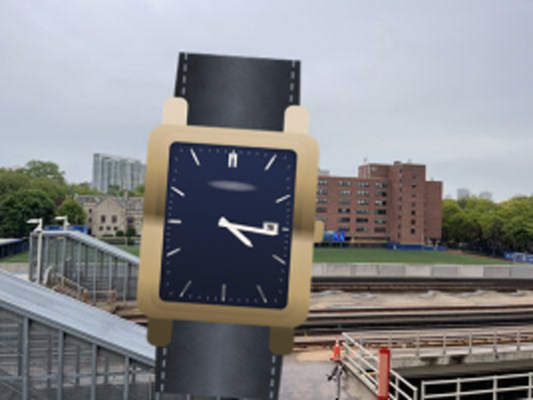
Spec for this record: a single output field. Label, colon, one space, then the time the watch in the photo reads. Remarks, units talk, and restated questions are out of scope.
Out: 4:16
